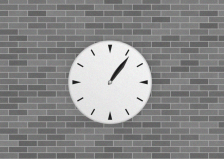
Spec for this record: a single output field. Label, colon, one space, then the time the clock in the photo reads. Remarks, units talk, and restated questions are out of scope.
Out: 1:06
